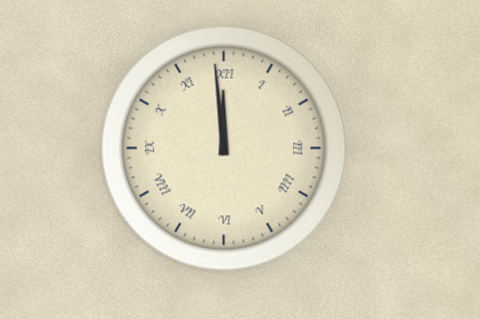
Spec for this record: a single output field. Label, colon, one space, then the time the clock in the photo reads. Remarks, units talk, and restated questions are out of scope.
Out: 11:59
